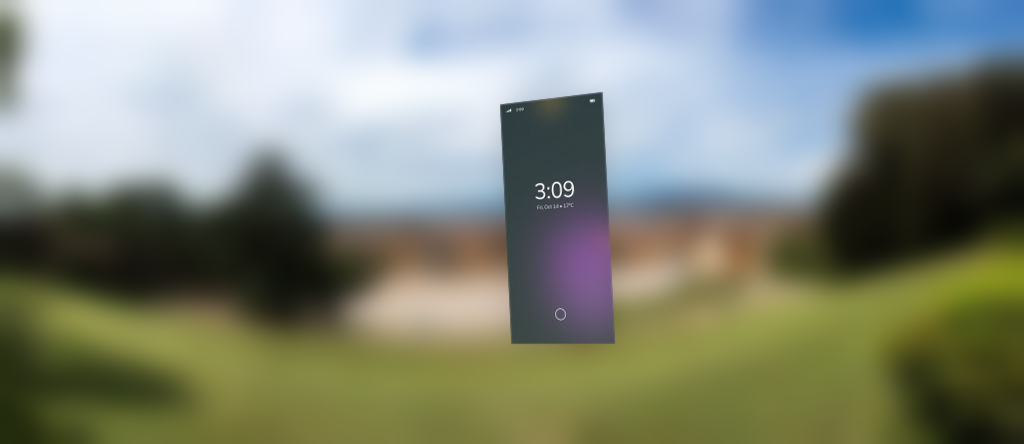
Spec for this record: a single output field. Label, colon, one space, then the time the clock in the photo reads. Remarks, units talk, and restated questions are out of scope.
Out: 3:09
